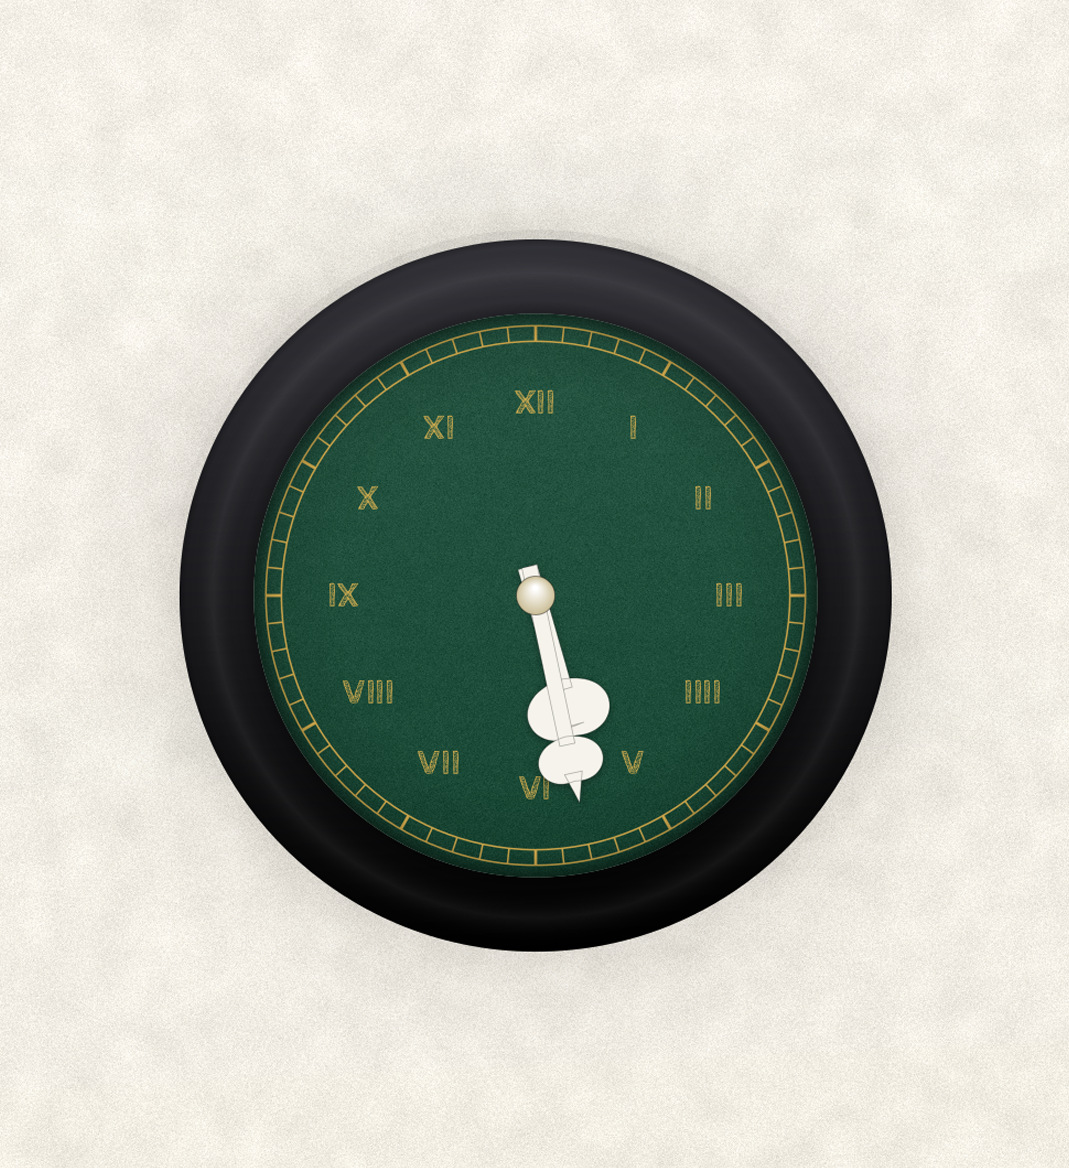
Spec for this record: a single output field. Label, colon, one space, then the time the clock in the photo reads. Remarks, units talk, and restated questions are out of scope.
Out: 5:28
